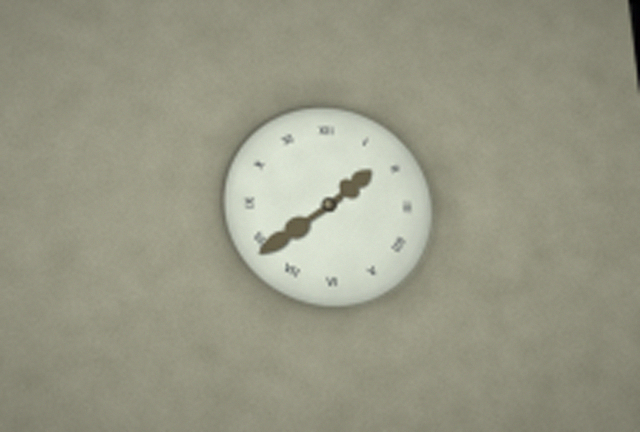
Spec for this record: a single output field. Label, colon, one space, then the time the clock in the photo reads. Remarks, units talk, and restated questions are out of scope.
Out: 1:39
